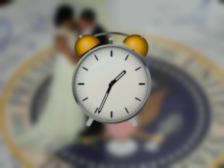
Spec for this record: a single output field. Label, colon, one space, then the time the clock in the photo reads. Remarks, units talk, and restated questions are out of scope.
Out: 1:34
